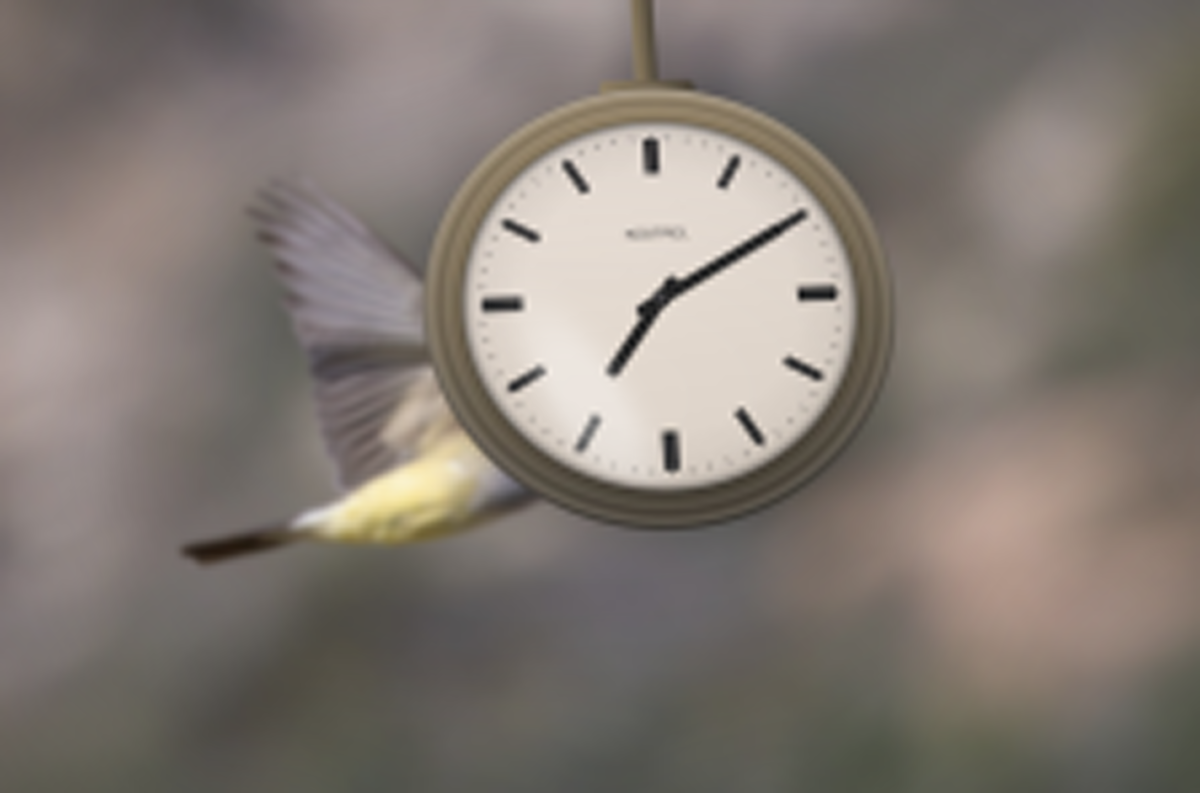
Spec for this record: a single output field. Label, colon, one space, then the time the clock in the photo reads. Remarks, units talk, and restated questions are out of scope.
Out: 7:10
